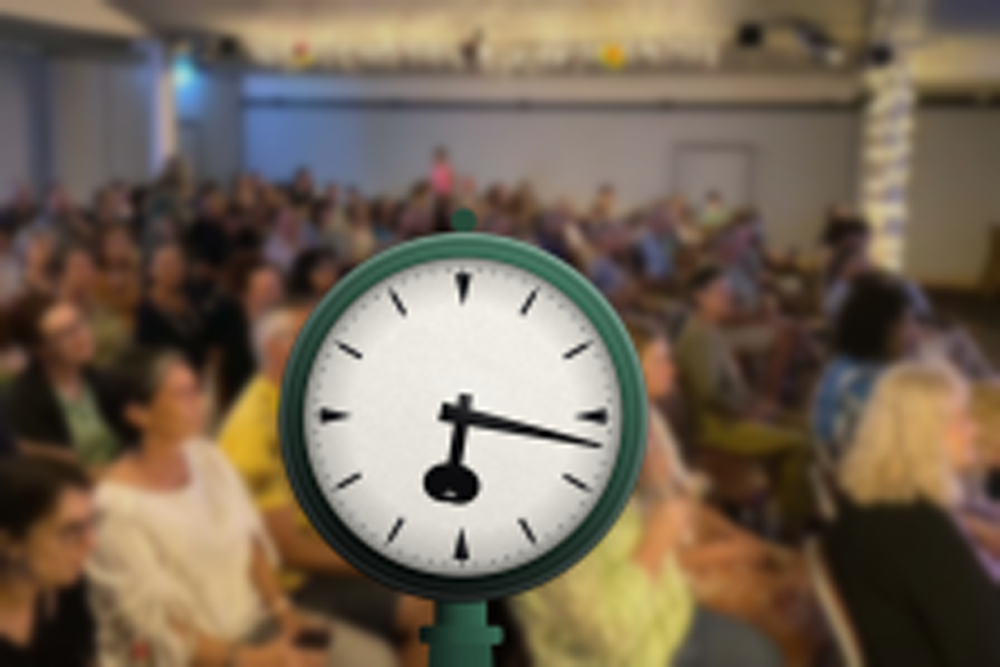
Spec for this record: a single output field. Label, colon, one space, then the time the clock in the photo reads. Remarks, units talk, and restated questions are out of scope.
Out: 6:17
